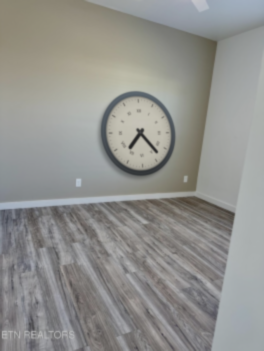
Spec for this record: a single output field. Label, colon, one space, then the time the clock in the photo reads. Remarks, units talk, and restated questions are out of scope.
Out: 7:23
